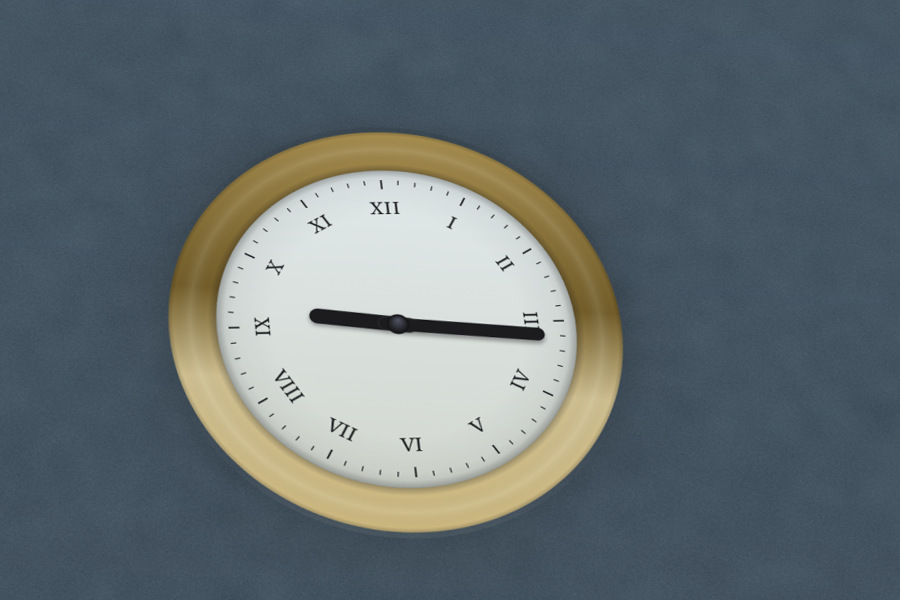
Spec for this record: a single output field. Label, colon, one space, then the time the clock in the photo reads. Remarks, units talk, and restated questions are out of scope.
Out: 9:16
